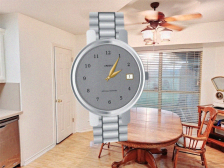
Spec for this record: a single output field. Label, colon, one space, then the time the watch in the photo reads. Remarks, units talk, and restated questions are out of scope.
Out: 2:05
